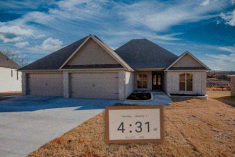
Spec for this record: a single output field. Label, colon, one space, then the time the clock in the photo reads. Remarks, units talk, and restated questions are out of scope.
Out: 4:31
